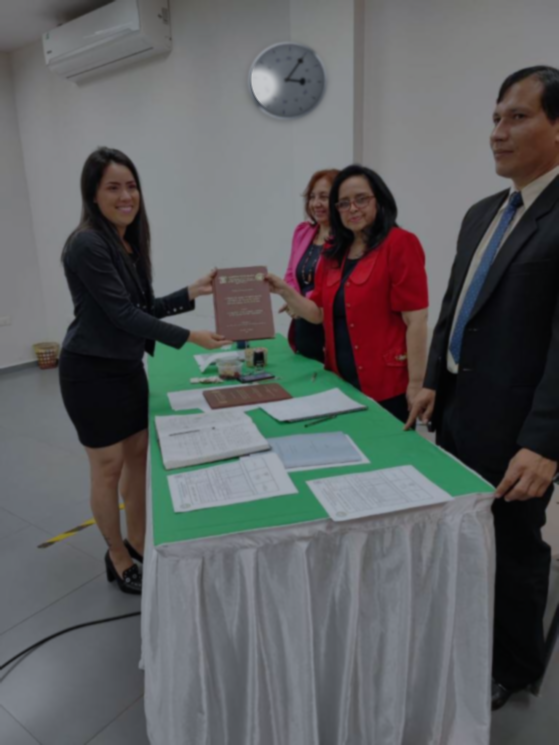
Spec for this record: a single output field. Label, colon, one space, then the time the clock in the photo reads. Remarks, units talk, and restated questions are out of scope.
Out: 3:05
